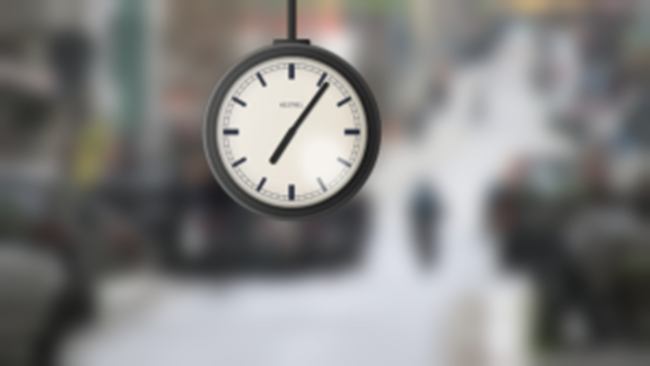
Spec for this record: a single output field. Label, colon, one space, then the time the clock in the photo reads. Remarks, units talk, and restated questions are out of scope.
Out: 7:06
